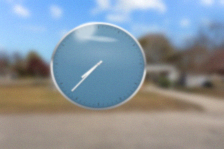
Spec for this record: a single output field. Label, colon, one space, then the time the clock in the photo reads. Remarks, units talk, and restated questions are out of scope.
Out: 7:37
